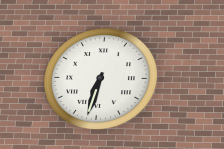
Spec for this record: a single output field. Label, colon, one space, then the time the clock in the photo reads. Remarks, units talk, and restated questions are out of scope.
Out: 6:32
